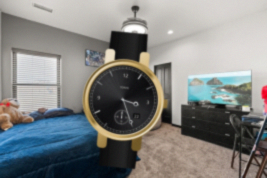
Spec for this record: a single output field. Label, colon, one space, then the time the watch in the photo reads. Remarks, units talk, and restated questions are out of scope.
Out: 3:26
